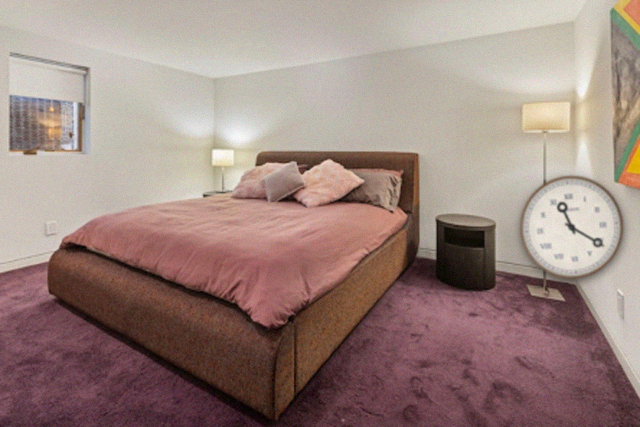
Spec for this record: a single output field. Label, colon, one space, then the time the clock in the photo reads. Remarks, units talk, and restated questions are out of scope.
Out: 11:21
